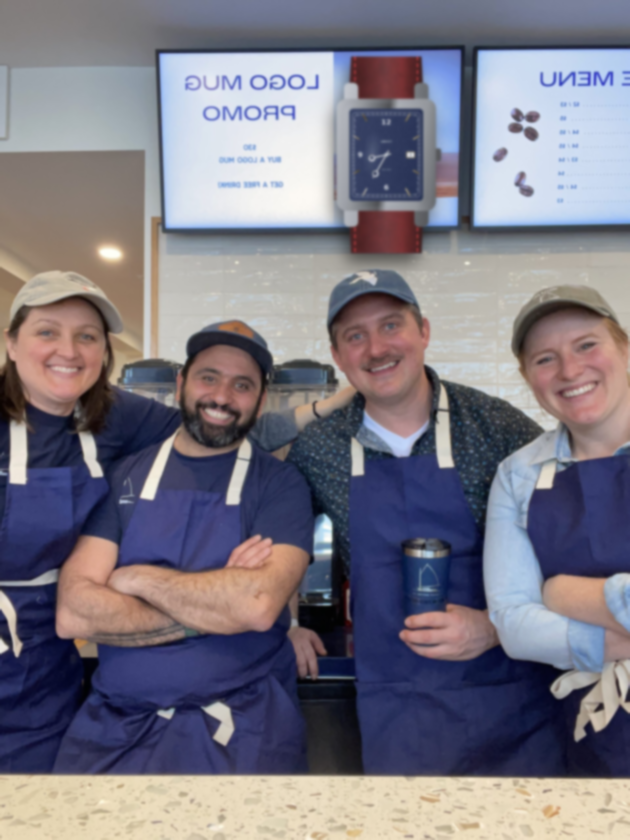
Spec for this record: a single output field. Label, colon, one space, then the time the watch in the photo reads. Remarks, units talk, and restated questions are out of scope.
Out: 8:35
